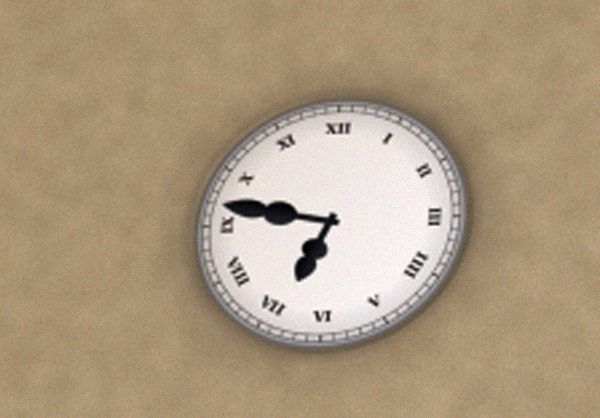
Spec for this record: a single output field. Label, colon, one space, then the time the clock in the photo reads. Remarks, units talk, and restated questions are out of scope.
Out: 6:47
